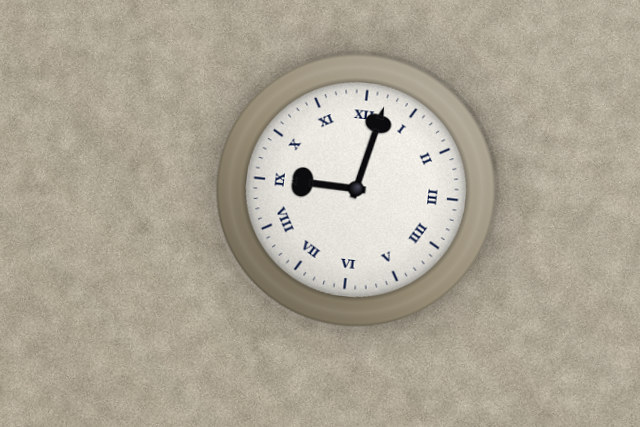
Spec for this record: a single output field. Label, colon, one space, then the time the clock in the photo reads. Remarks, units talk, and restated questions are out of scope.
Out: 9:02
